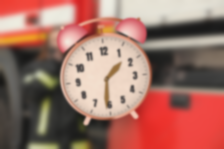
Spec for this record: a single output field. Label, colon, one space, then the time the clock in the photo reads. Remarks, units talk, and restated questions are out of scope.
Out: 1:31
